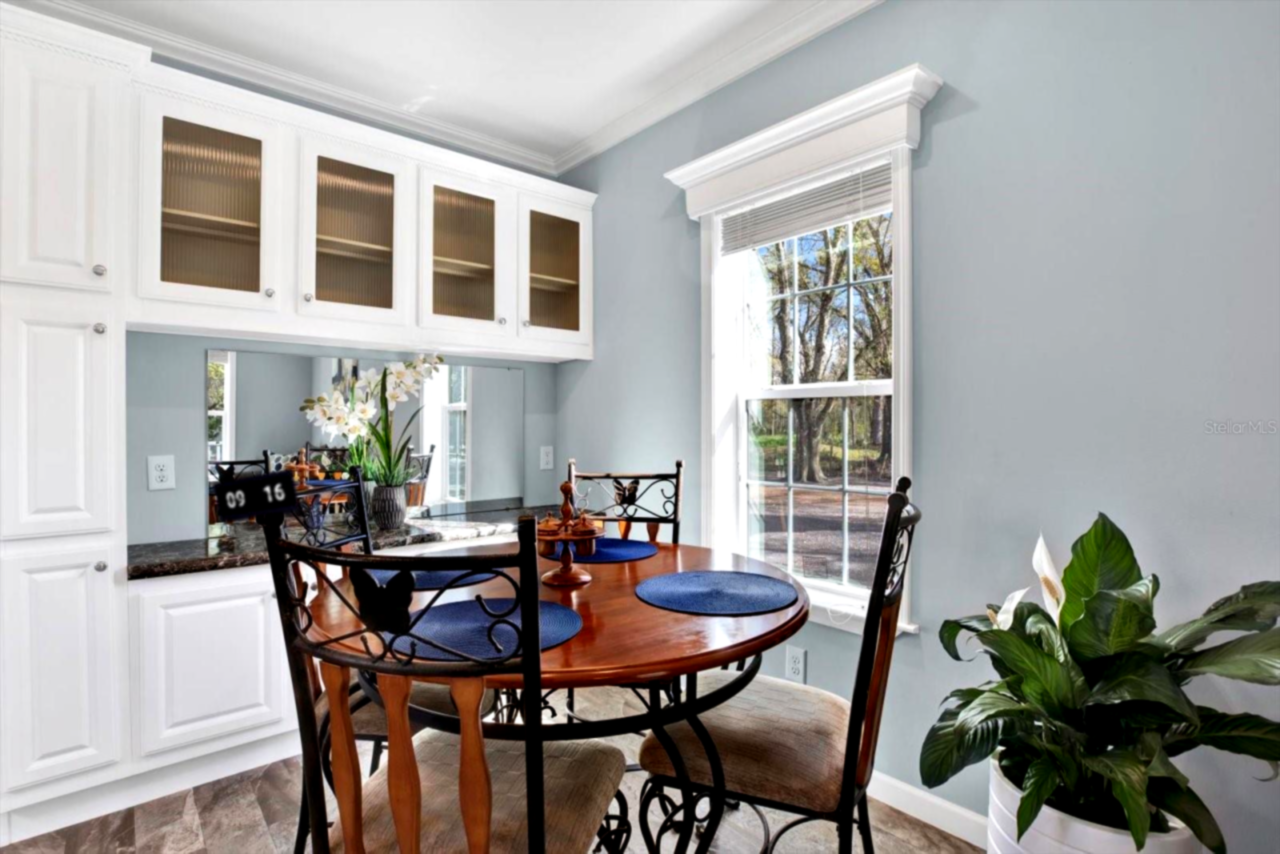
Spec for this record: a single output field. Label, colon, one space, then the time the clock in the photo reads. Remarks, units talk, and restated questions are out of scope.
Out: 9:16
